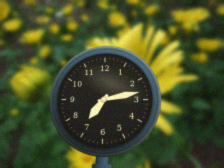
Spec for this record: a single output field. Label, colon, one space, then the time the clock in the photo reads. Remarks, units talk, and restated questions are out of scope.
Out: 7:13
